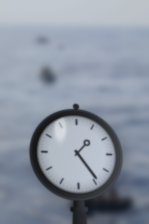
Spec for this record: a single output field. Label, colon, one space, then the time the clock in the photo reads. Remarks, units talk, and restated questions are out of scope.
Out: 1:24
